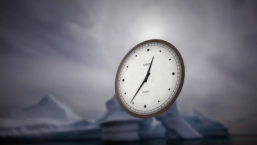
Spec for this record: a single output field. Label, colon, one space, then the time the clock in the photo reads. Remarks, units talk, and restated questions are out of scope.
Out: 12:36
